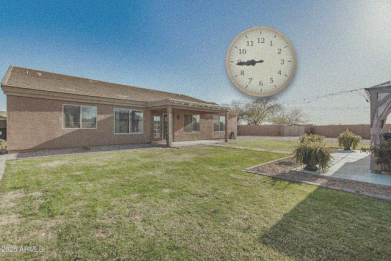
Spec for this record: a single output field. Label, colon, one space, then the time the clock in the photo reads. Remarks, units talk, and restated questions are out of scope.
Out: 8:44
